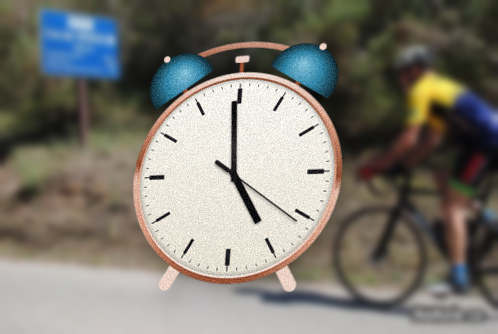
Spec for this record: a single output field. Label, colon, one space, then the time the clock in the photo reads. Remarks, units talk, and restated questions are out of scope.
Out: 4:59:21
